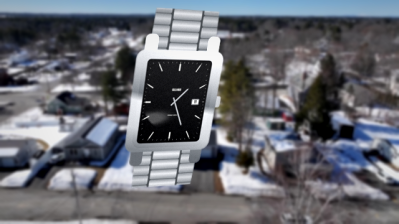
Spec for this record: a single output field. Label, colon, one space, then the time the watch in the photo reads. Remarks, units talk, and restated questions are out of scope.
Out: 1:26
